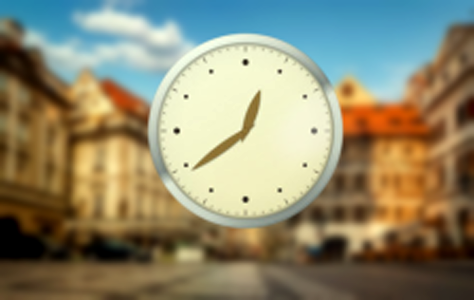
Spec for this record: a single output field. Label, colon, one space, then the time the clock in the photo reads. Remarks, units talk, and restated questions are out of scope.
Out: 12:39
